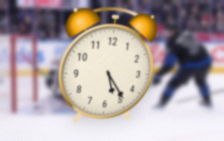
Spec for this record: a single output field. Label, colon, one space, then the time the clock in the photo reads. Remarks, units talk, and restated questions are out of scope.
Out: 5:24
